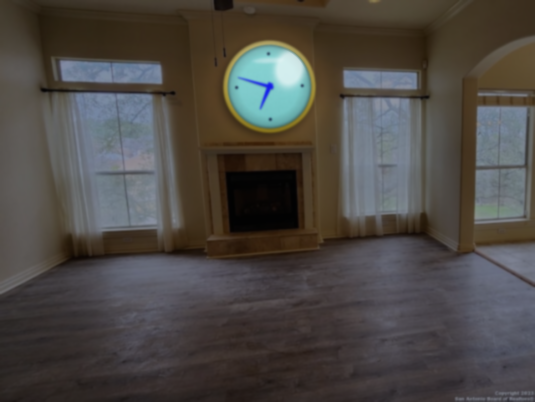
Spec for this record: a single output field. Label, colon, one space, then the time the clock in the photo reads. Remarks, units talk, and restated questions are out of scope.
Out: 6:48
